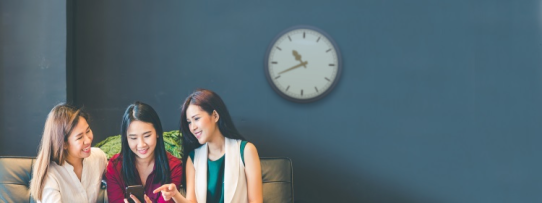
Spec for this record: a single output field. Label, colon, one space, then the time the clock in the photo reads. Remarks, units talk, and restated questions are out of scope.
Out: 10:41
